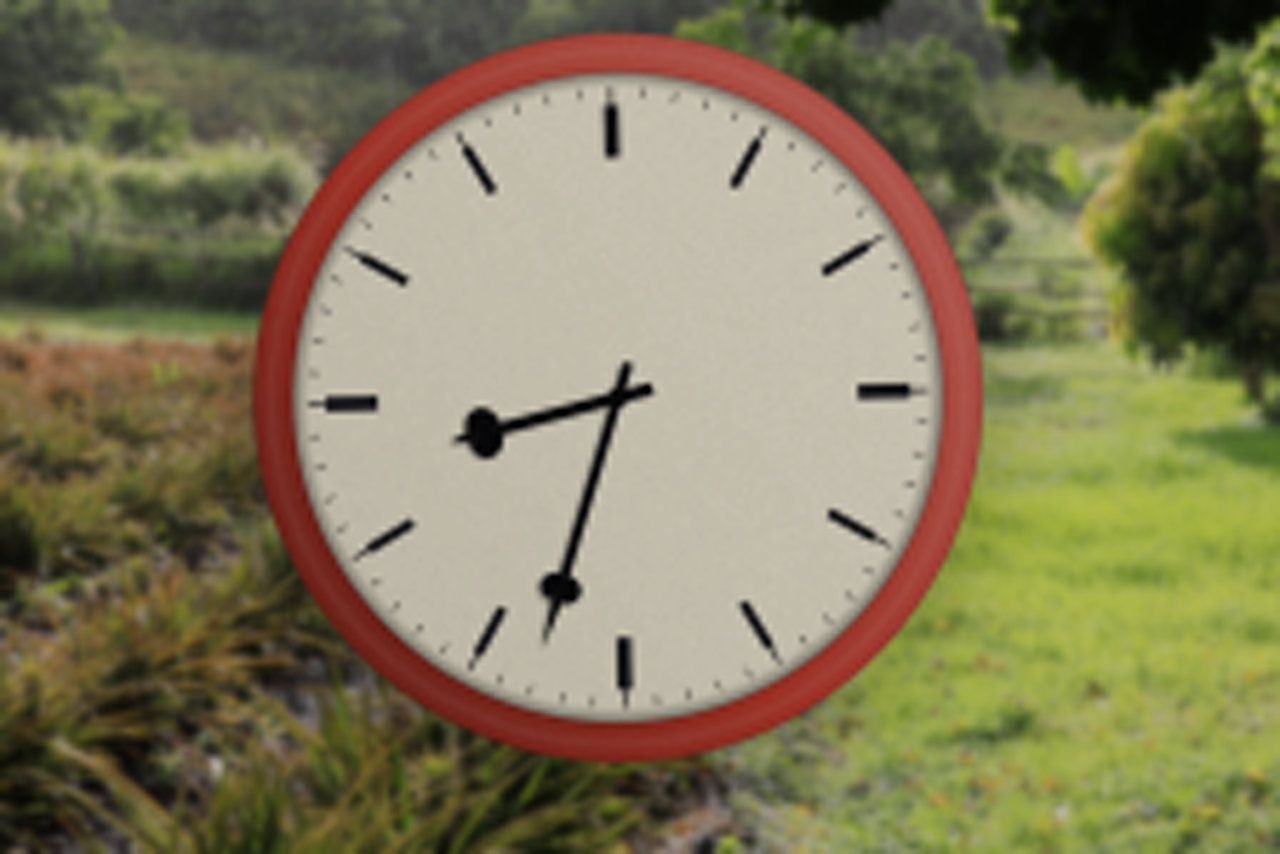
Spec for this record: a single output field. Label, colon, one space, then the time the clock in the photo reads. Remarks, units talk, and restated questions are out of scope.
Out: 8:33
